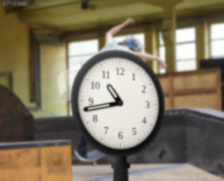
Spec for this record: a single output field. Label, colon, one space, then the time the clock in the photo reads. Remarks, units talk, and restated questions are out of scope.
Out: 10:43
